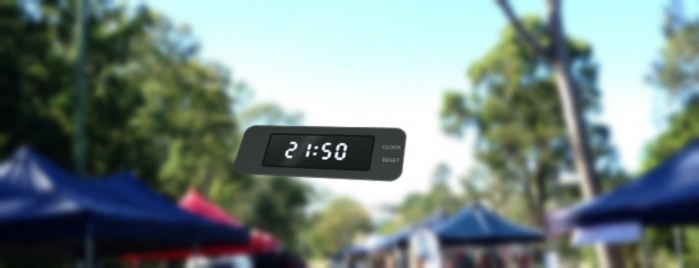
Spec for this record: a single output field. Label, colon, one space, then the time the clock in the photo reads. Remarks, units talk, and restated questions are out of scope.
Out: 21:50
